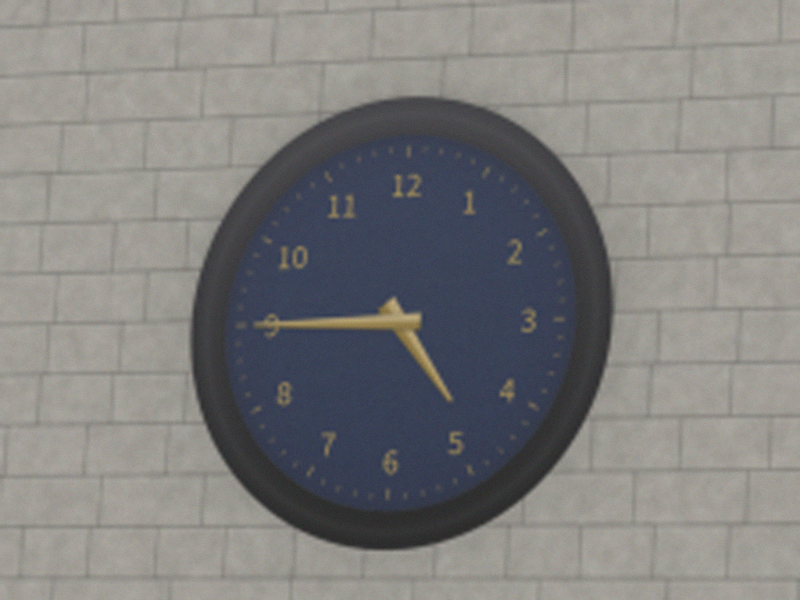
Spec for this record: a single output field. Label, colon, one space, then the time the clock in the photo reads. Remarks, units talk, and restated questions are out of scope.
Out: 4:45
